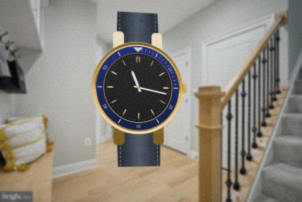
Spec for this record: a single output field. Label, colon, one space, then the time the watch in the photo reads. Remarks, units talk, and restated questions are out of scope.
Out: 11:17
